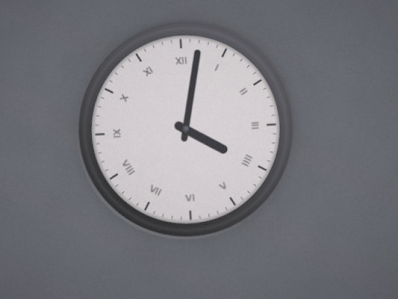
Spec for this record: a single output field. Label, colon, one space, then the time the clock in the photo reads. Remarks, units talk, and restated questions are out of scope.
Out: 4:02
